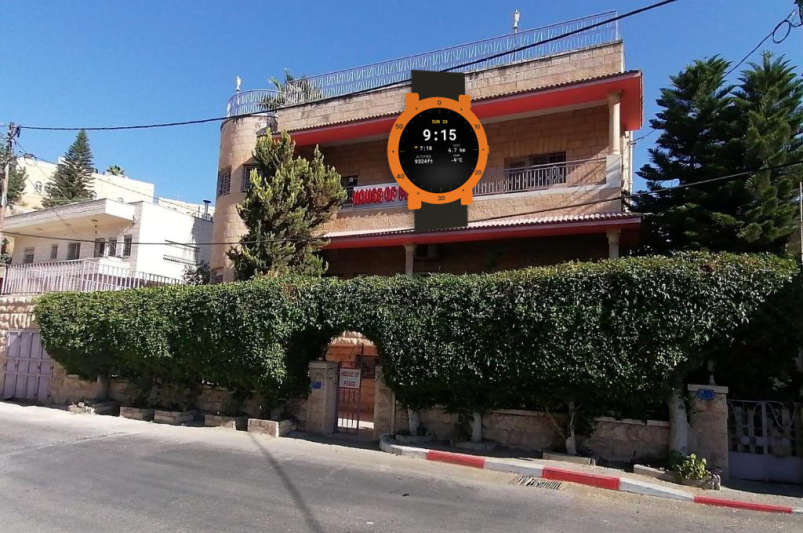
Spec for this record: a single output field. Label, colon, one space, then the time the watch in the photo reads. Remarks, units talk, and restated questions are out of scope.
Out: 9:15
